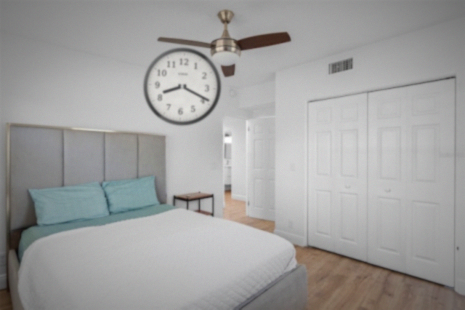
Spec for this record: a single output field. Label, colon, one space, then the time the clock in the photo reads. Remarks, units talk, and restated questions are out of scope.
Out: 8:19
